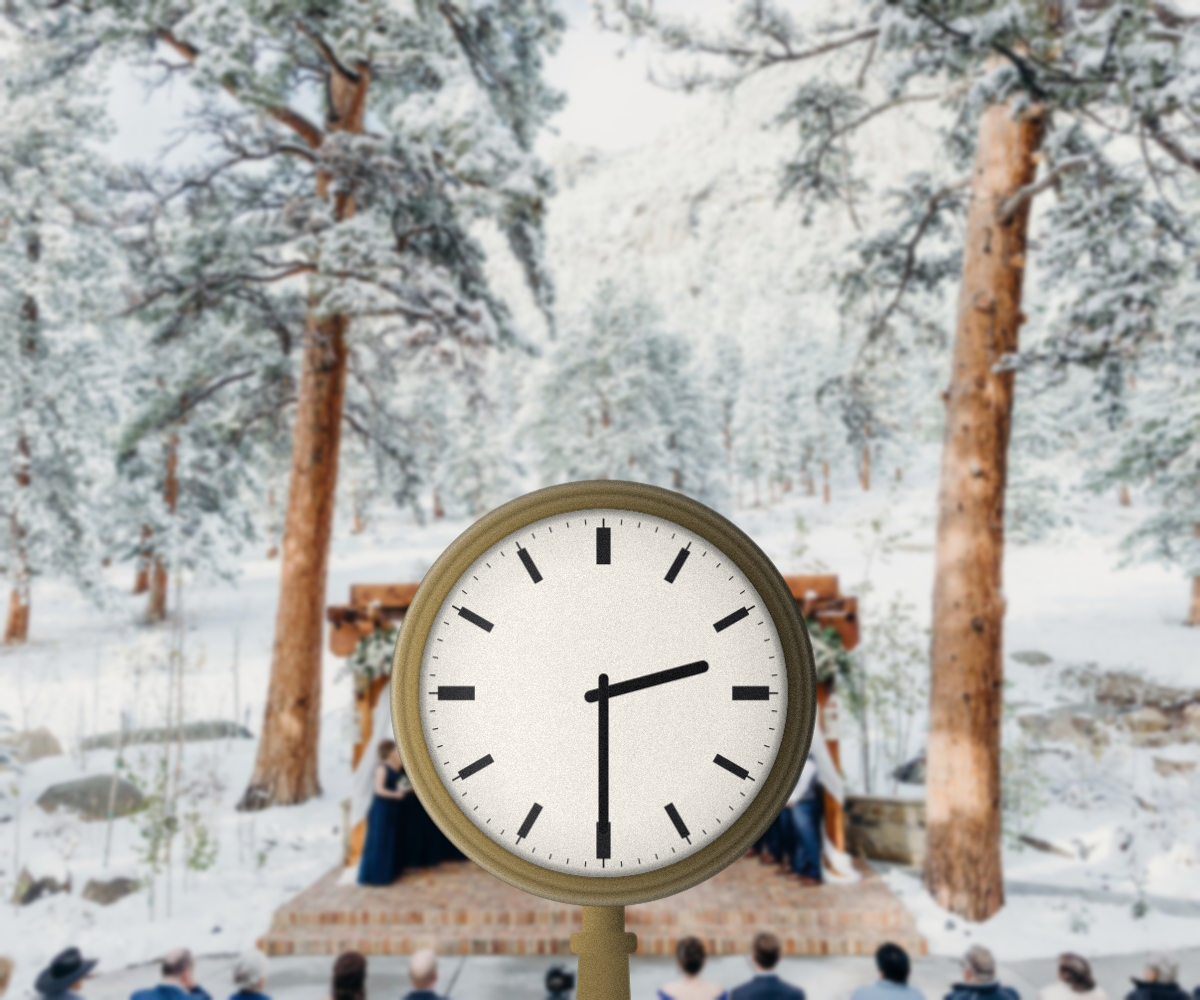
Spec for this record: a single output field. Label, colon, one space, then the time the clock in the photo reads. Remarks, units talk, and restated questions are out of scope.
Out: 2:30
